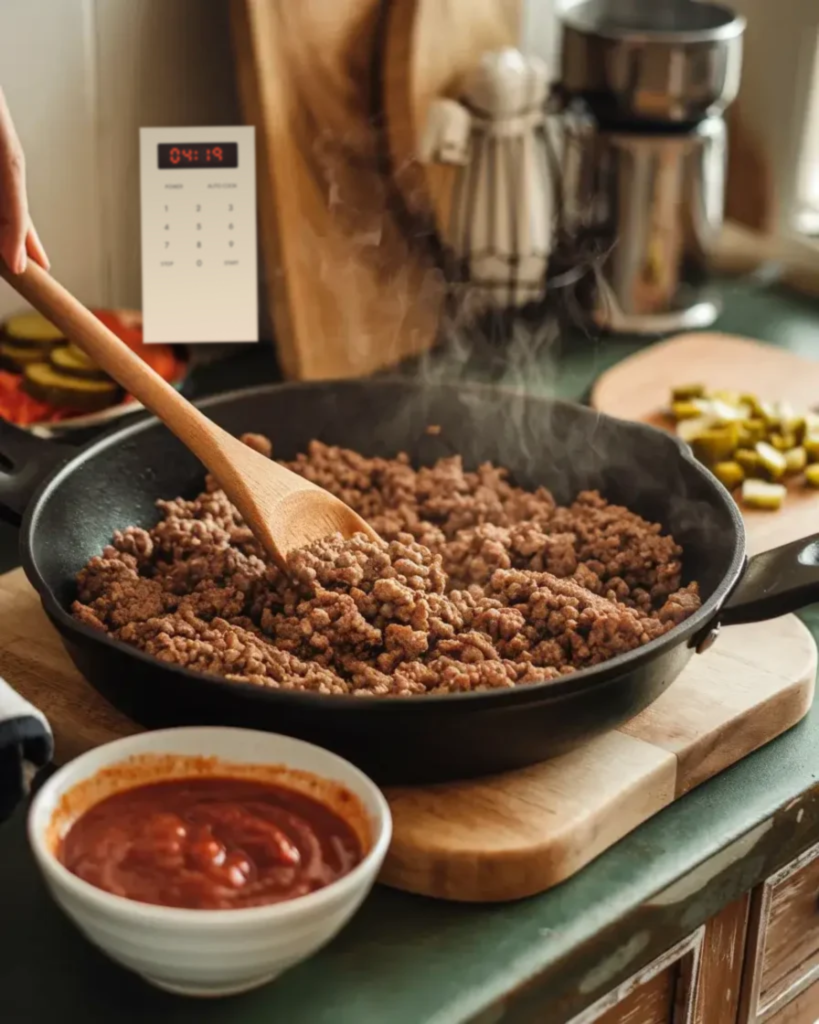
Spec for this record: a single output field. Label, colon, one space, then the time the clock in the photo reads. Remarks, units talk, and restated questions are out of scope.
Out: 4:19
